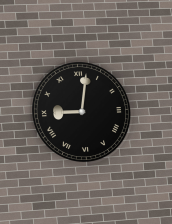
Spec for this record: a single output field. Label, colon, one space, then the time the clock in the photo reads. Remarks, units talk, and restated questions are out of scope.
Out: 9:02
